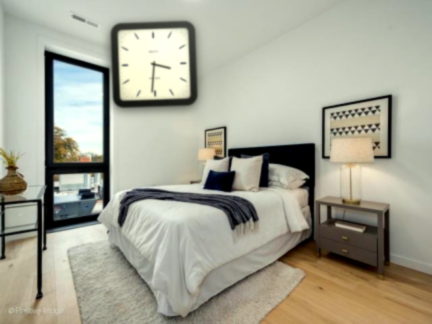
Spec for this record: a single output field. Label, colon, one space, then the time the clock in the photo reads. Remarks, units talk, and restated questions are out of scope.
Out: 3:31
